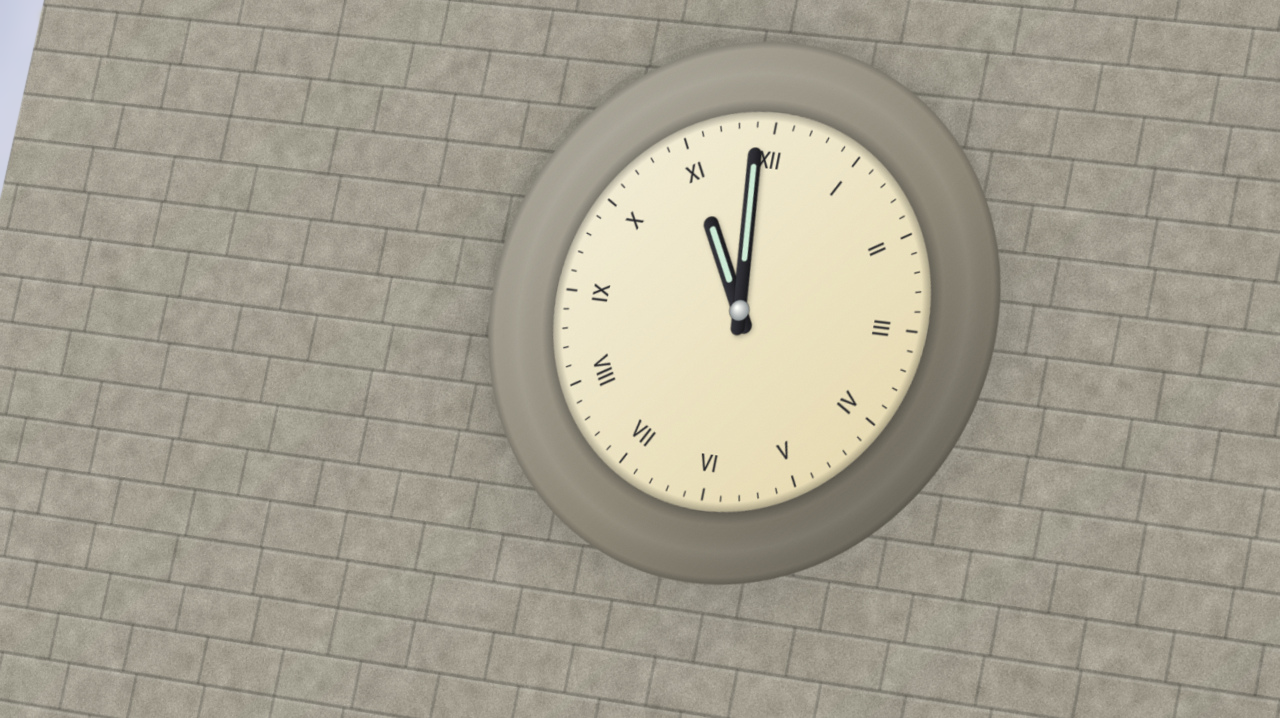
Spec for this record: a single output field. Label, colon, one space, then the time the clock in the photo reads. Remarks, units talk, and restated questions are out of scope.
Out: 10:59
